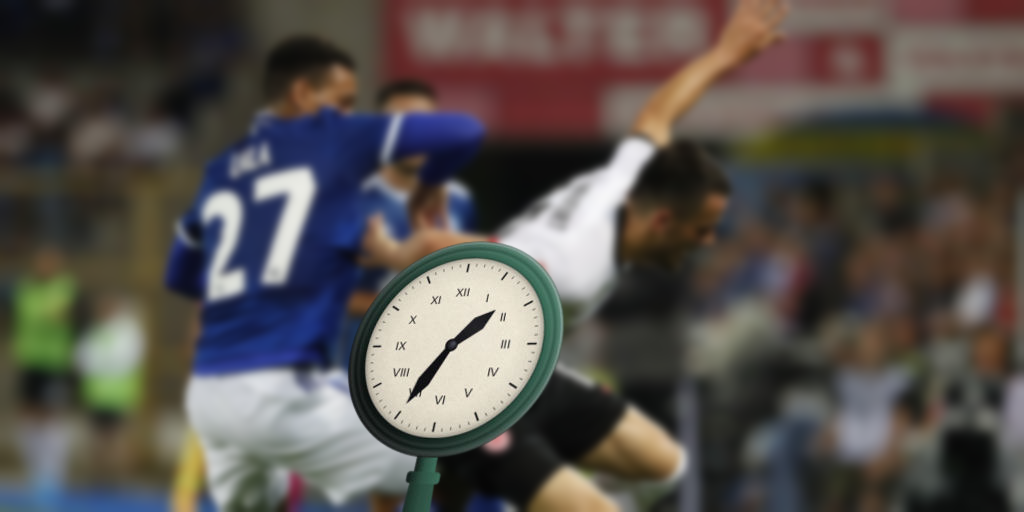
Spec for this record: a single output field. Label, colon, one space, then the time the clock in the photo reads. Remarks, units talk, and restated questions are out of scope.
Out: 1:35
